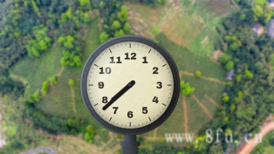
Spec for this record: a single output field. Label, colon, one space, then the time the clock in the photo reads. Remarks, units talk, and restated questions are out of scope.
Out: 7:38
